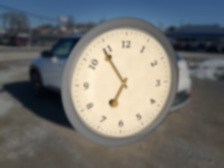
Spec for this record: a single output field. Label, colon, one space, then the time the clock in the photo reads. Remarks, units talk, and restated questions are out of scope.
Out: 6:54
